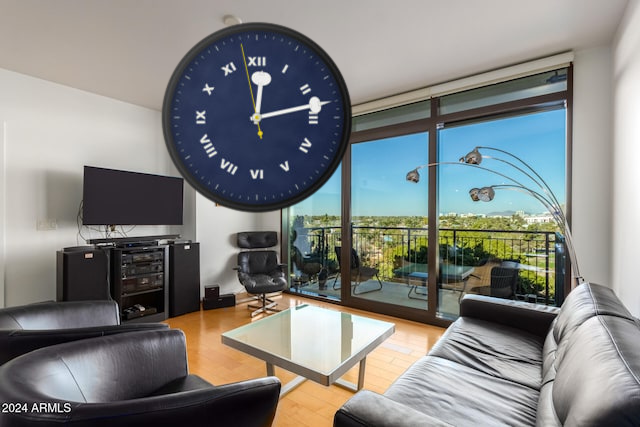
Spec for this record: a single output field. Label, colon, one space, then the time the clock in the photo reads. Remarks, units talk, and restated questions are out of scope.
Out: 12:12:58
